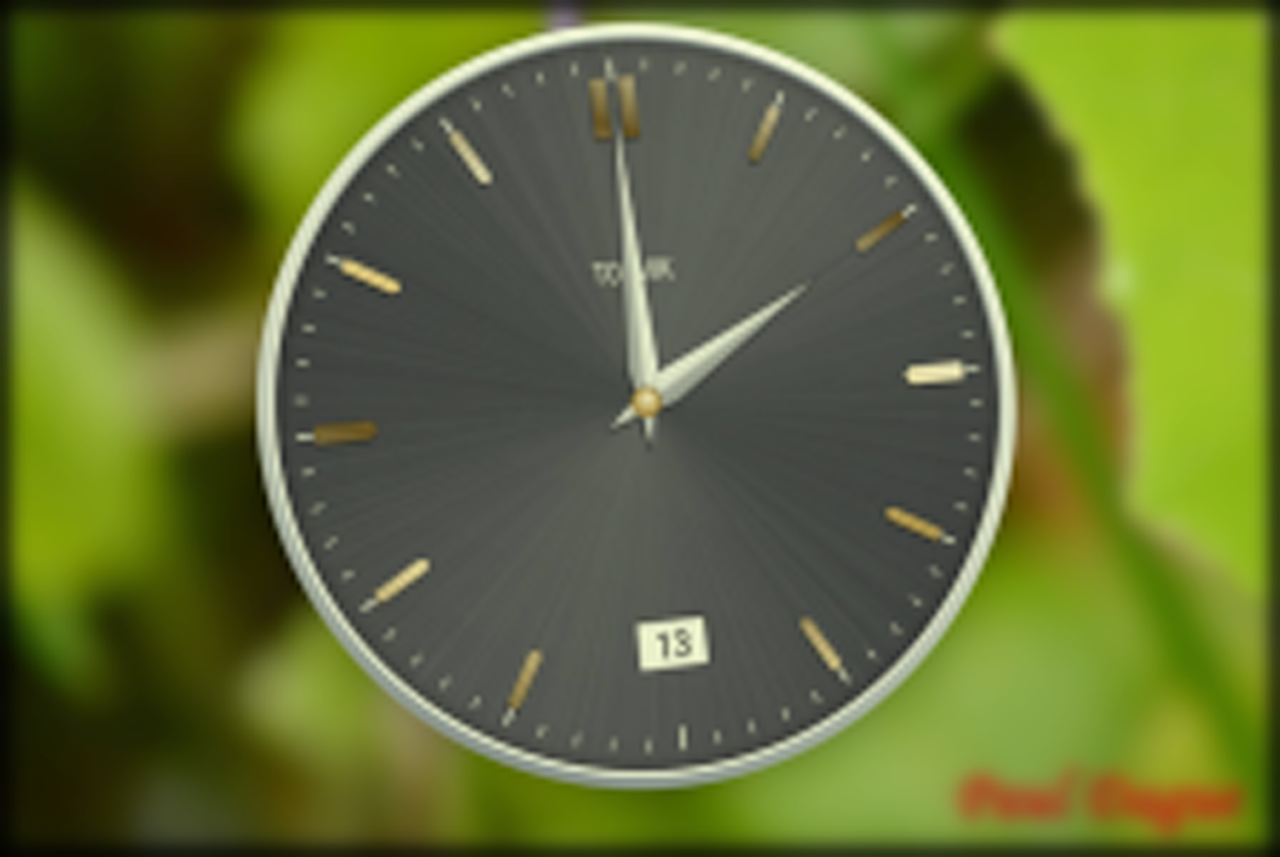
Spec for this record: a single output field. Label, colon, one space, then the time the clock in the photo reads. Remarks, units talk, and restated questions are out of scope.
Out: 2:00
